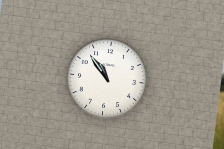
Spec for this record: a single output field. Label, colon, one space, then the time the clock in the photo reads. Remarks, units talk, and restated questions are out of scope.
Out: 10:53
